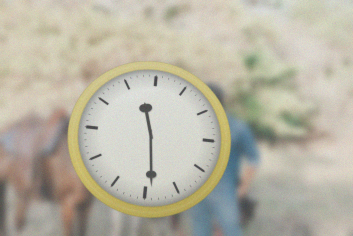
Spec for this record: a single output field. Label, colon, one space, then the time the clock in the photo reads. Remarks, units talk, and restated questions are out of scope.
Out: 11:29
